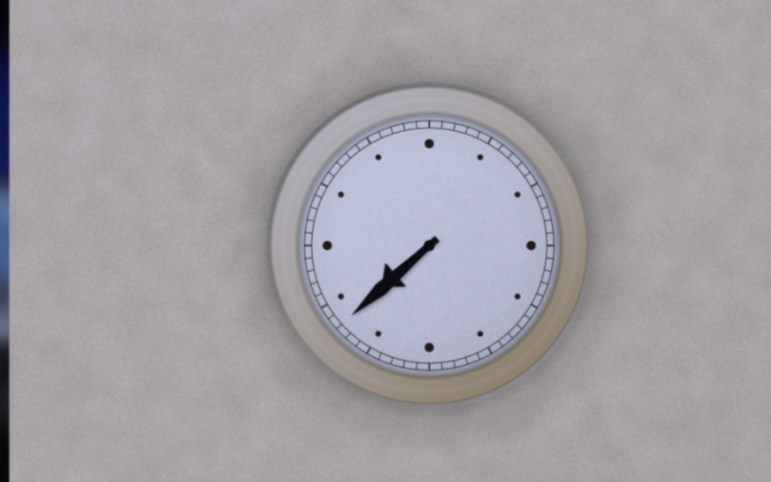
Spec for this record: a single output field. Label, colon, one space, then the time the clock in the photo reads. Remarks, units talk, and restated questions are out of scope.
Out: 7:38
